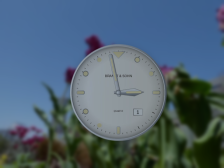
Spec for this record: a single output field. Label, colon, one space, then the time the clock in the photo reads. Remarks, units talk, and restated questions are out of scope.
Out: 2:58
